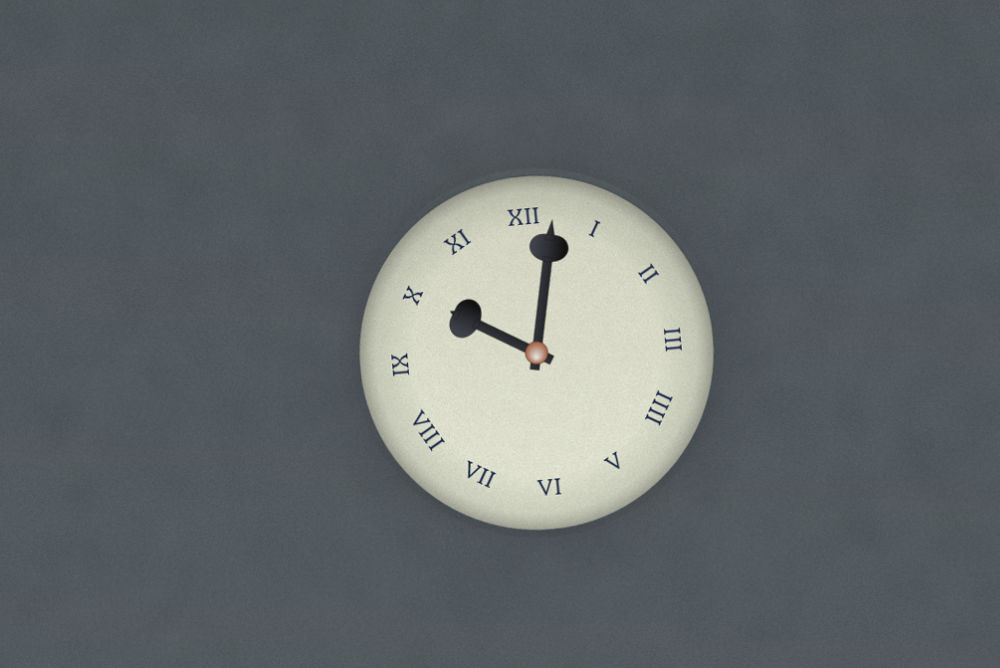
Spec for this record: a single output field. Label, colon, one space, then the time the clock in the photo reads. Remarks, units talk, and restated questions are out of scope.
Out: 10:02
